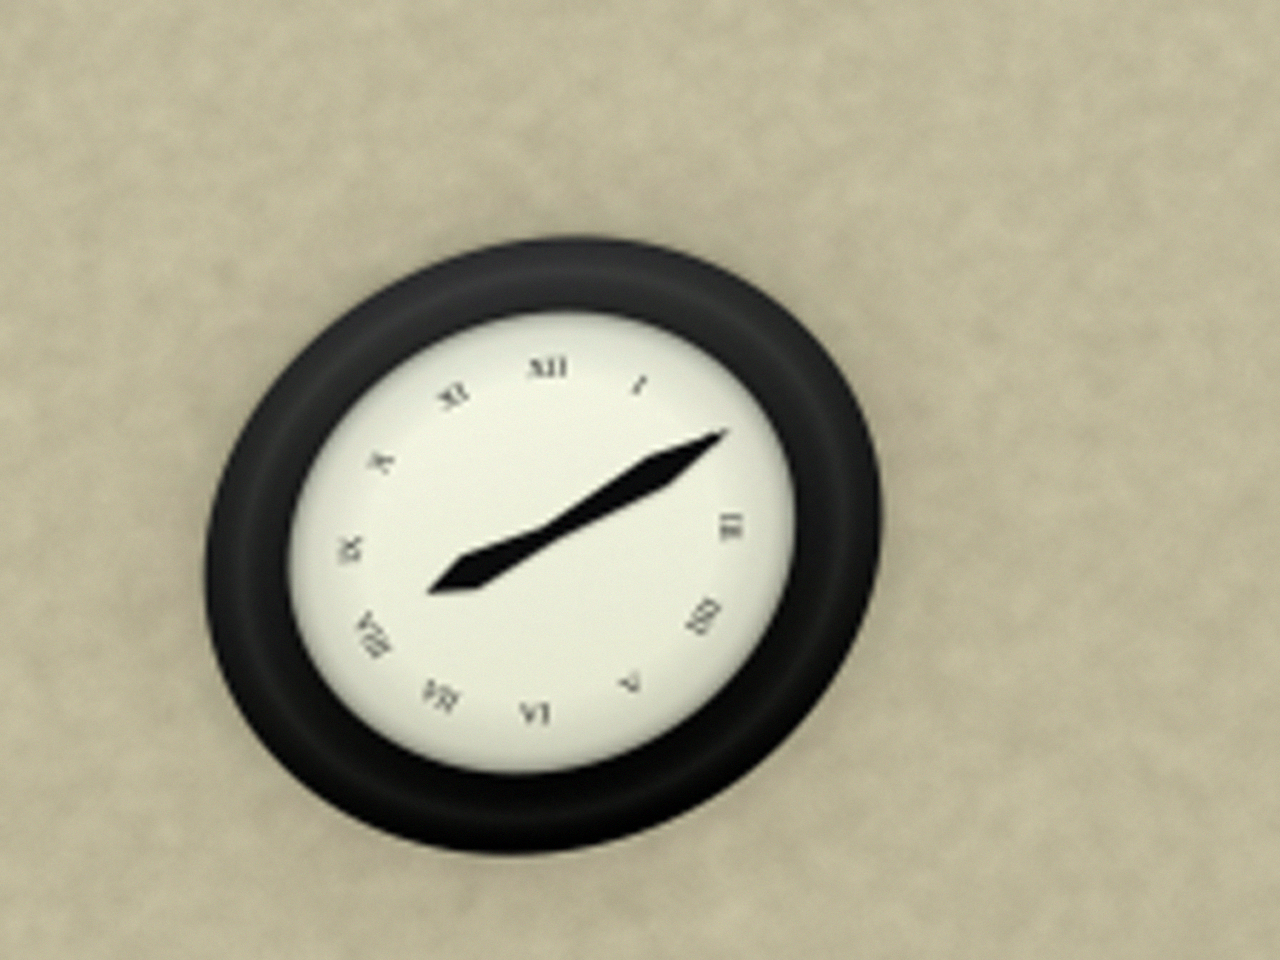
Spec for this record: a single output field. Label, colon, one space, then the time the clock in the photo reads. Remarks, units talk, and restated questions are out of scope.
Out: 8:10
